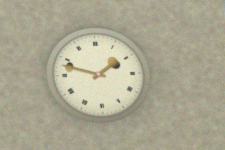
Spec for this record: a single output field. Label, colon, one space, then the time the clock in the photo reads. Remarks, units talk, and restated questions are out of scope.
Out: 1:48
